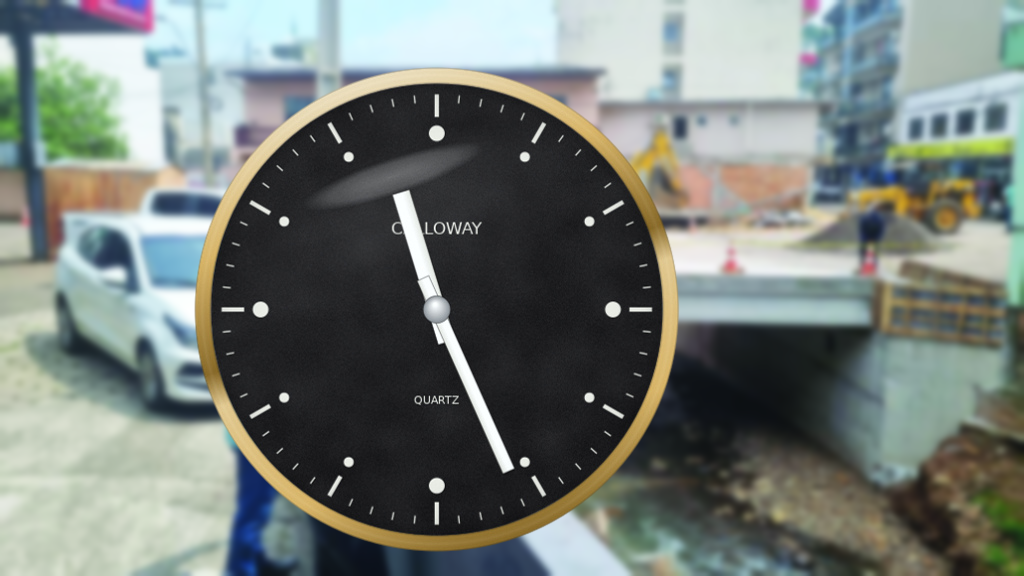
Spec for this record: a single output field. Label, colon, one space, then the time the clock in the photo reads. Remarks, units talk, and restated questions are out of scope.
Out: 11:26
